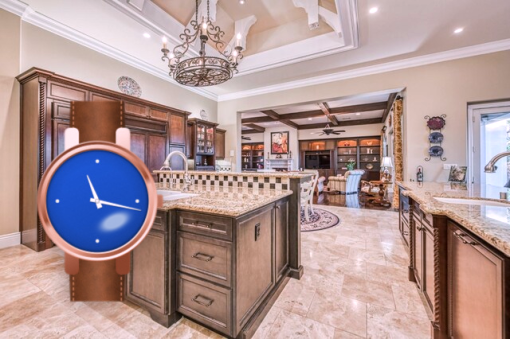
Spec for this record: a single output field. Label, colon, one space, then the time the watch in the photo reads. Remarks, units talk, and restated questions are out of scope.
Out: 11:17
